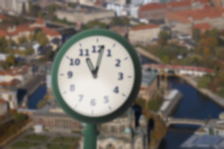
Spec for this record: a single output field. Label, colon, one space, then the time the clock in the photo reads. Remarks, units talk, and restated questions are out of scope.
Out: 11:02
